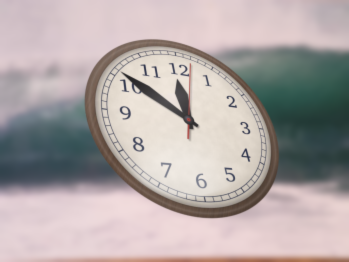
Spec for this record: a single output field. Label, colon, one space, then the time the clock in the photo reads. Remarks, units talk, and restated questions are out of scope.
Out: 11:51:02
